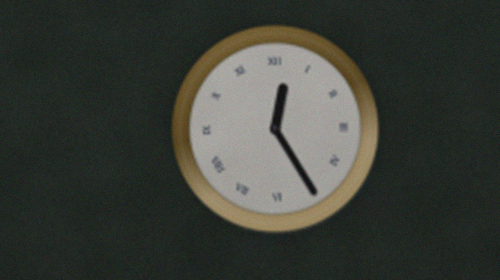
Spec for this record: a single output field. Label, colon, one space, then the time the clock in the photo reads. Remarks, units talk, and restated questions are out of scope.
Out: 12:25
